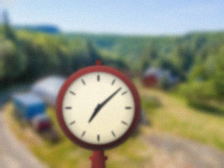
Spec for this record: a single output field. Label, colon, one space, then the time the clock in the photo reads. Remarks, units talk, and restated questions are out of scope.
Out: 7:08
